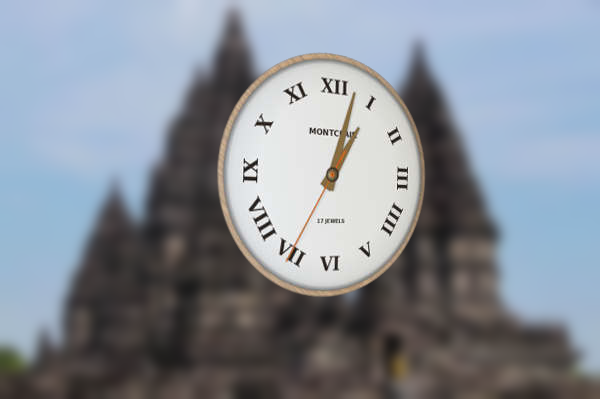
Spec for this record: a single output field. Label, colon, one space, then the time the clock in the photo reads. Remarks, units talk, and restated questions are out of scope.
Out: 1:02:35
